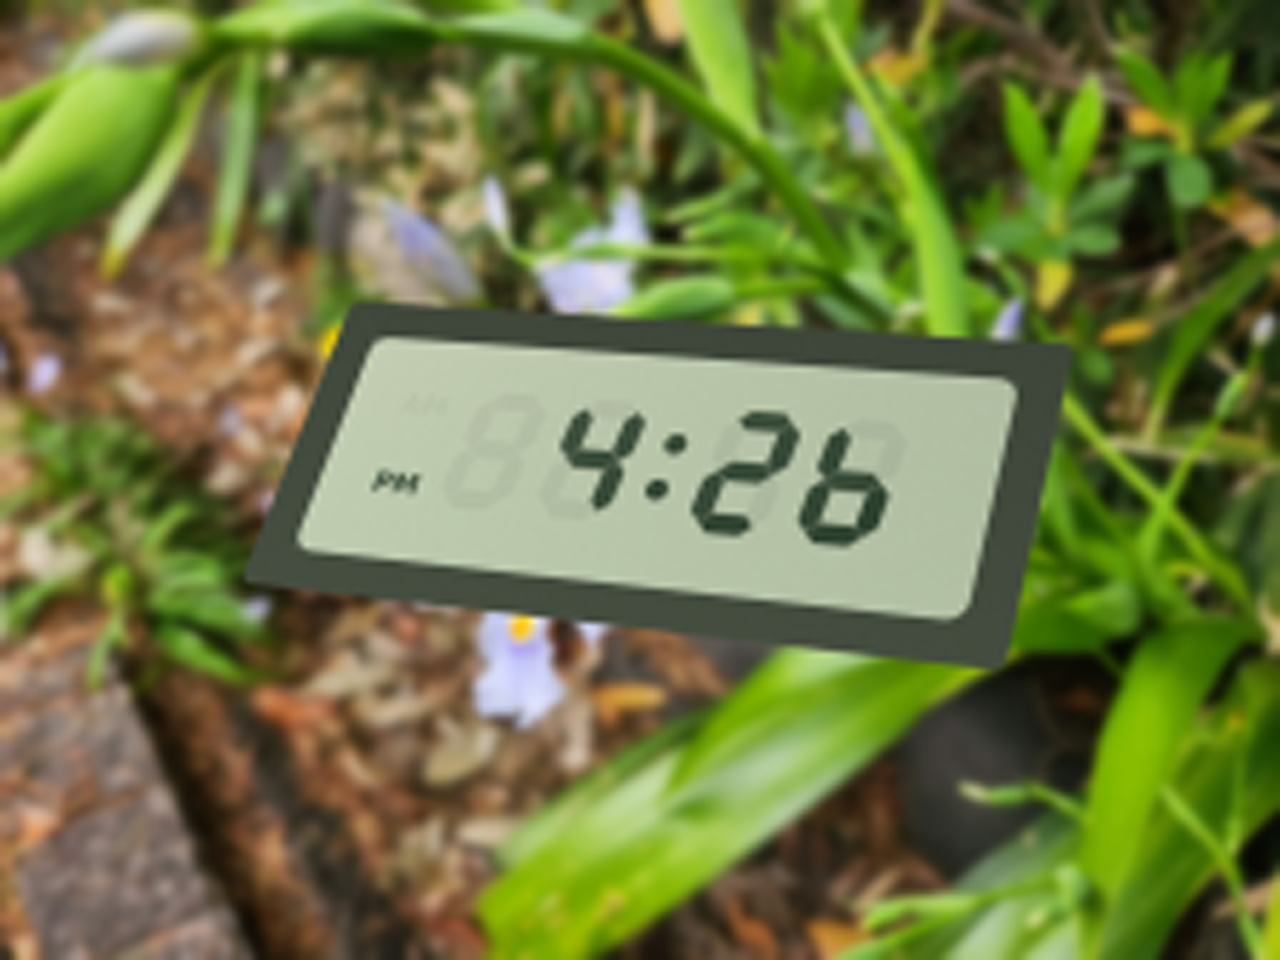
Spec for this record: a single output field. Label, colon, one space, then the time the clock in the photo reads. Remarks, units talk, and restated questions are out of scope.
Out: 4:26
